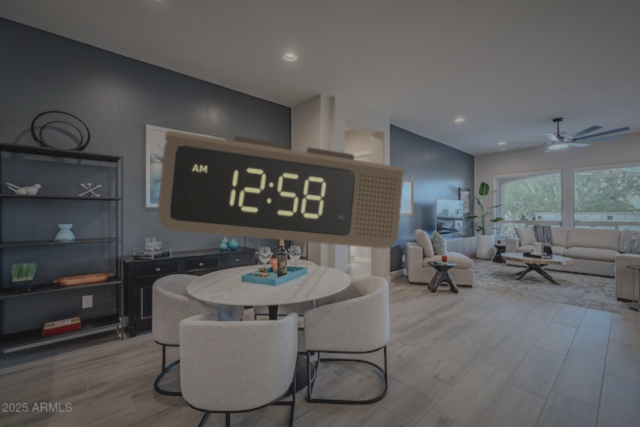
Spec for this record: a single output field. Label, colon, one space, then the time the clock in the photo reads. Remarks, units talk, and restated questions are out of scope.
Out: 12:58
